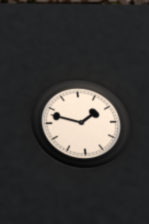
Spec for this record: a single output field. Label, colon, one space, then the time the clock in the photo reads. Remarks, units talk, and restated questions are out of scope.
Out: 1:48
